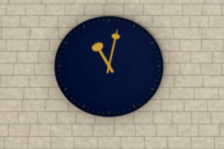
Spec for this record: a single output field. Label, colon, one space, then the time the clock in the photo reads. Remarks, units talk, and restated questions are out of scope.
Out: 11:02
